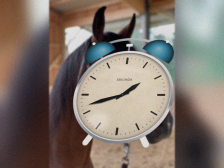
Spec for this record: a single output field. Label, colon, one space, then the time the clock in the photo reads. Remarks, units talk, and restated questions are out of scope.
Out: 1:42
